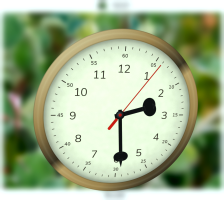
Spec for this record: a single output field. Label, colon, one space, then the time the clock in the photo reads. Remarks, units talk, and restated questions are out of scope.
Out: 2:29:06
